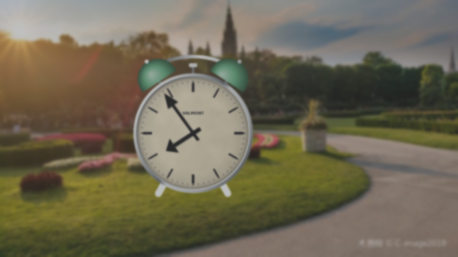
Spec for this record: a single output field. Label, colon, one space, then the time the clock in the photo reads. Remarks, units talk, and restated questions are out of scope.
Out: 7:54
